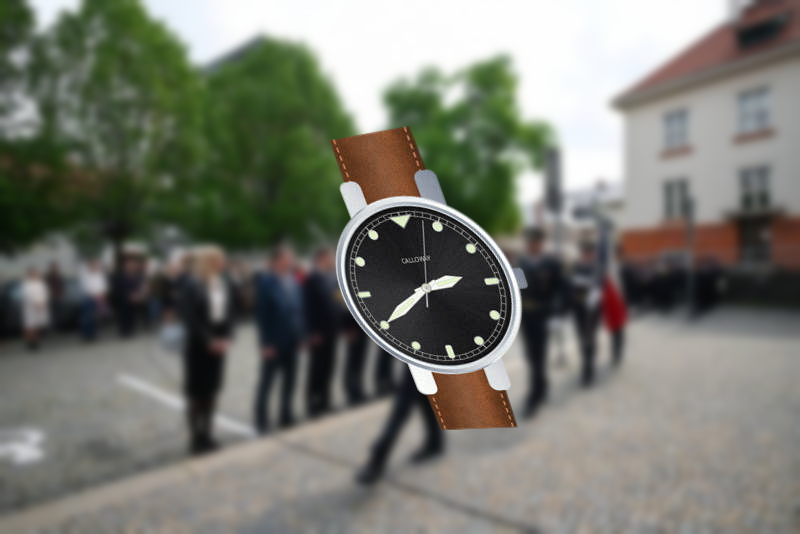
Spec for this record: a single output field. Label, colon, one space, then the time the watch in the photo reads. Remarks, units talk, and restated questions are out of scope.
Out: 2:40:03
